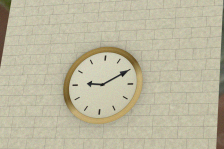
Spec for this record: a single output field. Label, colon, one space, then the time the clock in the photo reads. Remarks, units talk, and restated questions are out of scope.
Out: 9:10
